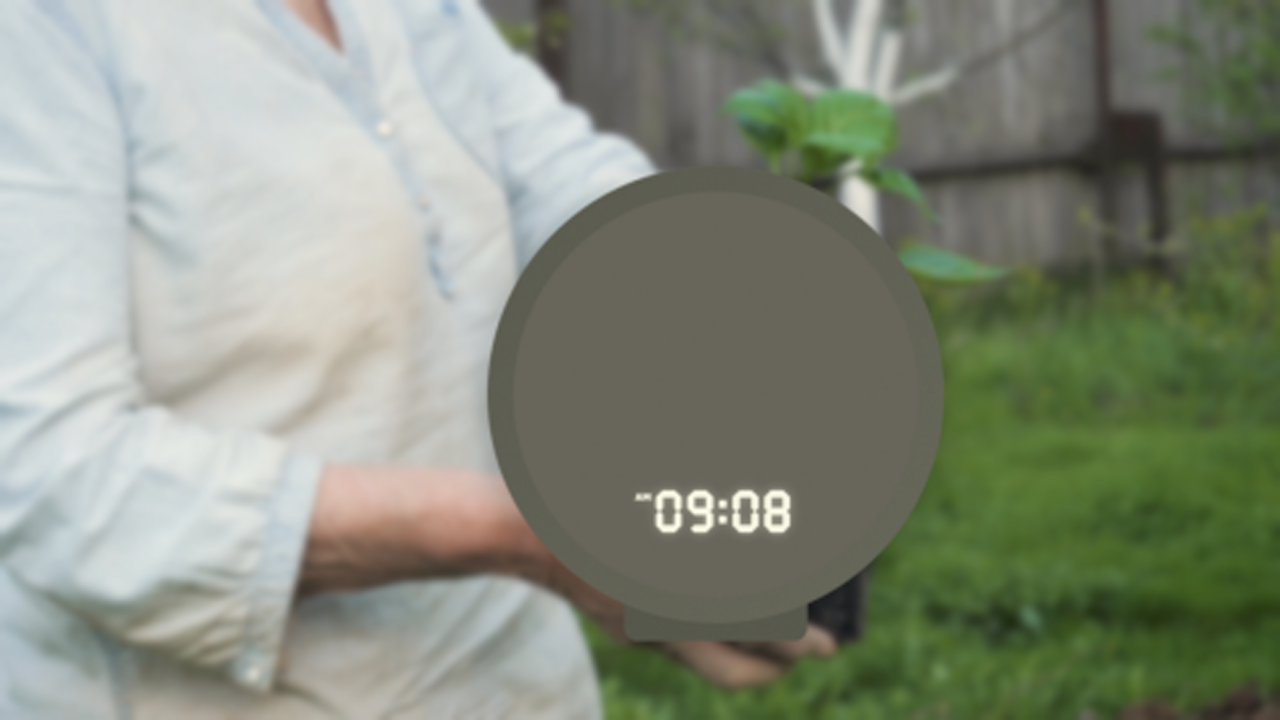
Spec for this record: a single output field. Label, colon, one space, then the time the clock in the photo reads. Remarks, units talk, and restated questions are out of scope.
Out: 9:08
